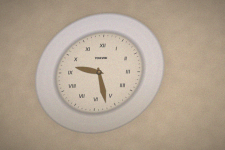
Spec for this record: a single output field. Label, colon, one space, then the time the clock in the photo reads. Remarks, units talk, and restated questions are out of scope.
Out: 9:27
